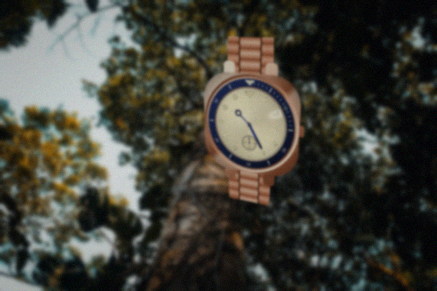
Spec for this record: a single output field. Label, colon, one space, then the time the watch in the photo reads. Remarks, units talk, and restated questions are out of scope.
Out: 10:25
